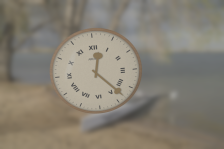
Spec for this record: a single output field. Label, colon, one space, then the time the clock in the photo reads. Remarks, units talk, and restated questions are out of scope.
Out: 12:23
